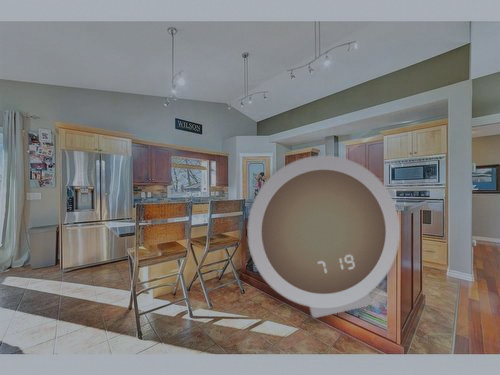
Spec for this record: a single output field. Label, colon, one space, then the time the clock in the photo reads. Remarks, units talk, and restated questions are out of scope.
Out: 7:19
